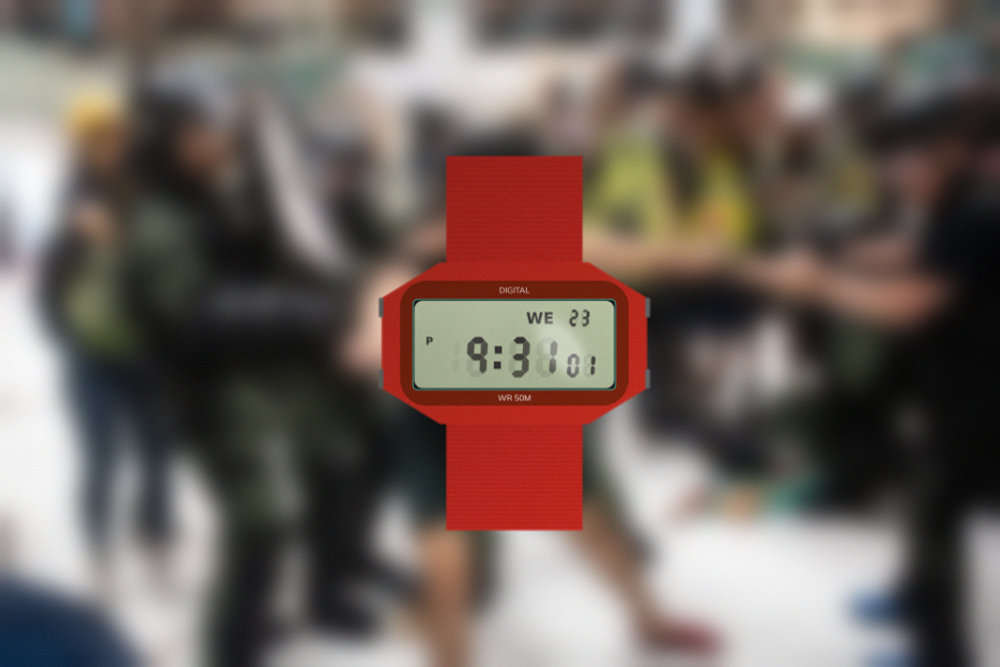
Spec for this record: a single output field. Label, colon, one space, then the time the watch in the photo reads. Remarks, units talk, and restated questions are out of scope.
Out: 9:31:01
